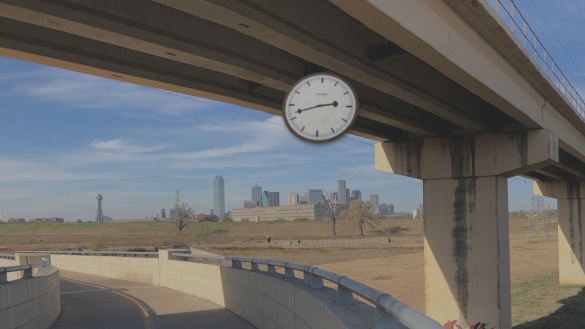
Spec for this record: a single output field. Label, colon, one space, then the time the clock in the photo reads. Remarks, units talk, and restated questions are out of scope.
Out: 2:42
